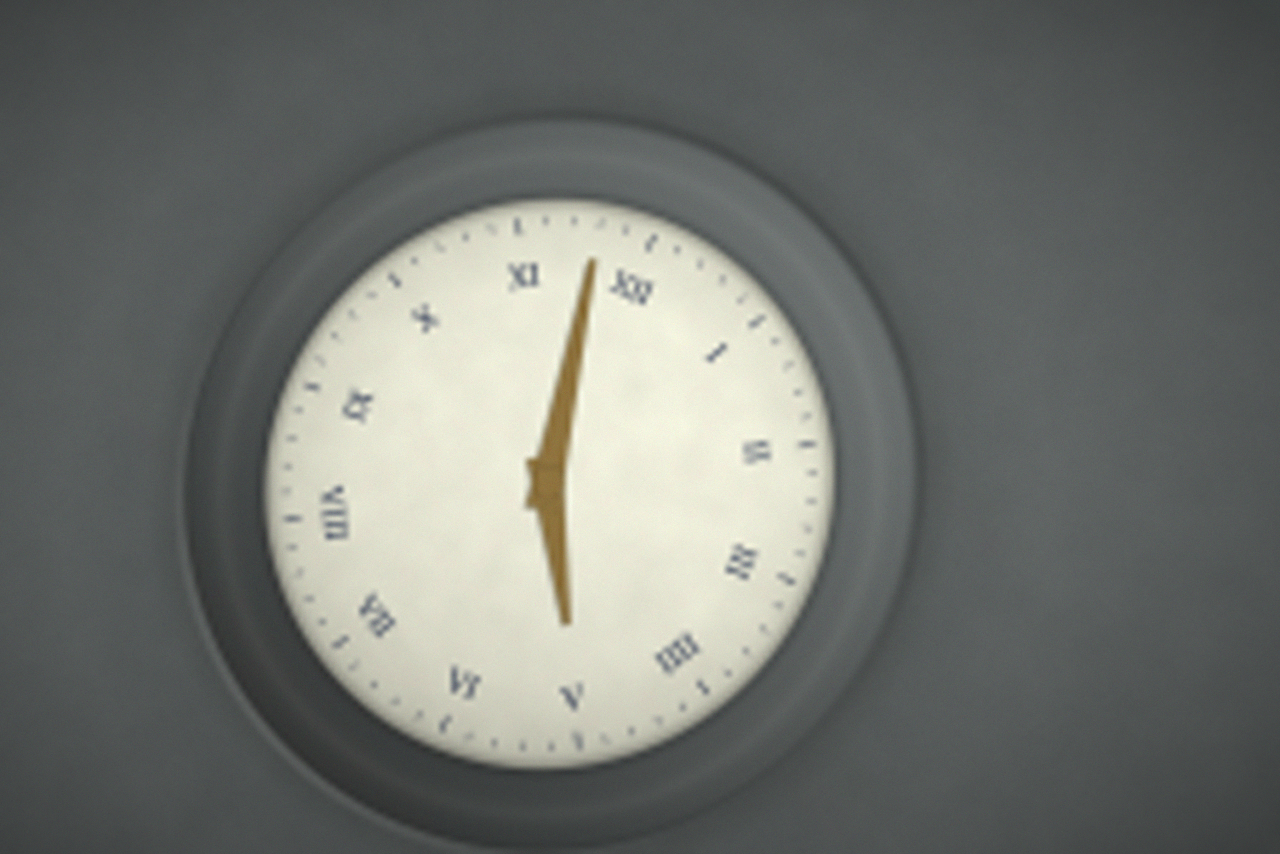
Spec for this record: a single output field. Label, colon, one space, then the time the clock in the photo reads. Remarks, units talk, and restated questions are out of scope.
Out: 4:58
